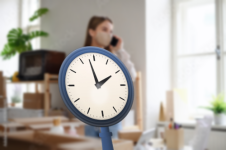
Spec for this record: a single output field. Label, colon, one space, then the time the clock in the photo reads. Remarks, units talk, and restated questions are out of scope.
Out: 1:58
